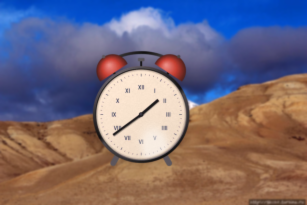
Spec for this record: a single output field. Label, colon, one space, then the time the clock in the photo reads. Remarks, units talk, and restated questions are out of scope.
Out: 1:39
